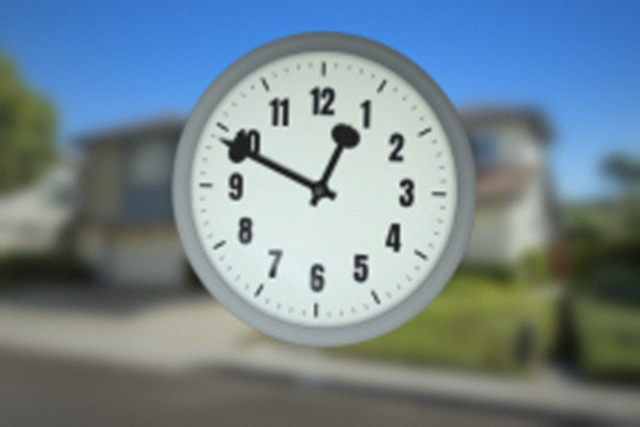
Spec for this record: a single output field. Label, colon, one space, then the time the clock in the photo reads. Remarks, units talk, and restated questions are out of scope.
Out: 12:49
